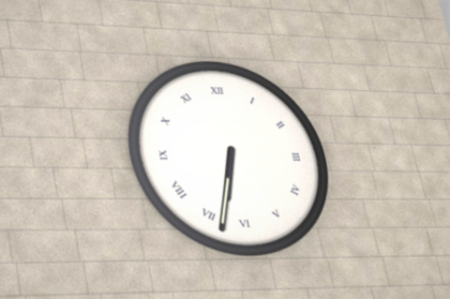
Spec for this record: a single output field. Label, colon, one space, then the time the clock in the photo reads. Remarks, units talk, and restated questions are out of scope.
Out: 6:33
